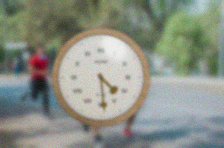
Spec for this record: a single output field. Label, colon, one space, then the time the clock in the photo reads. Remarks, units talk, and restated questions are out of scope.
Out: 4:29
